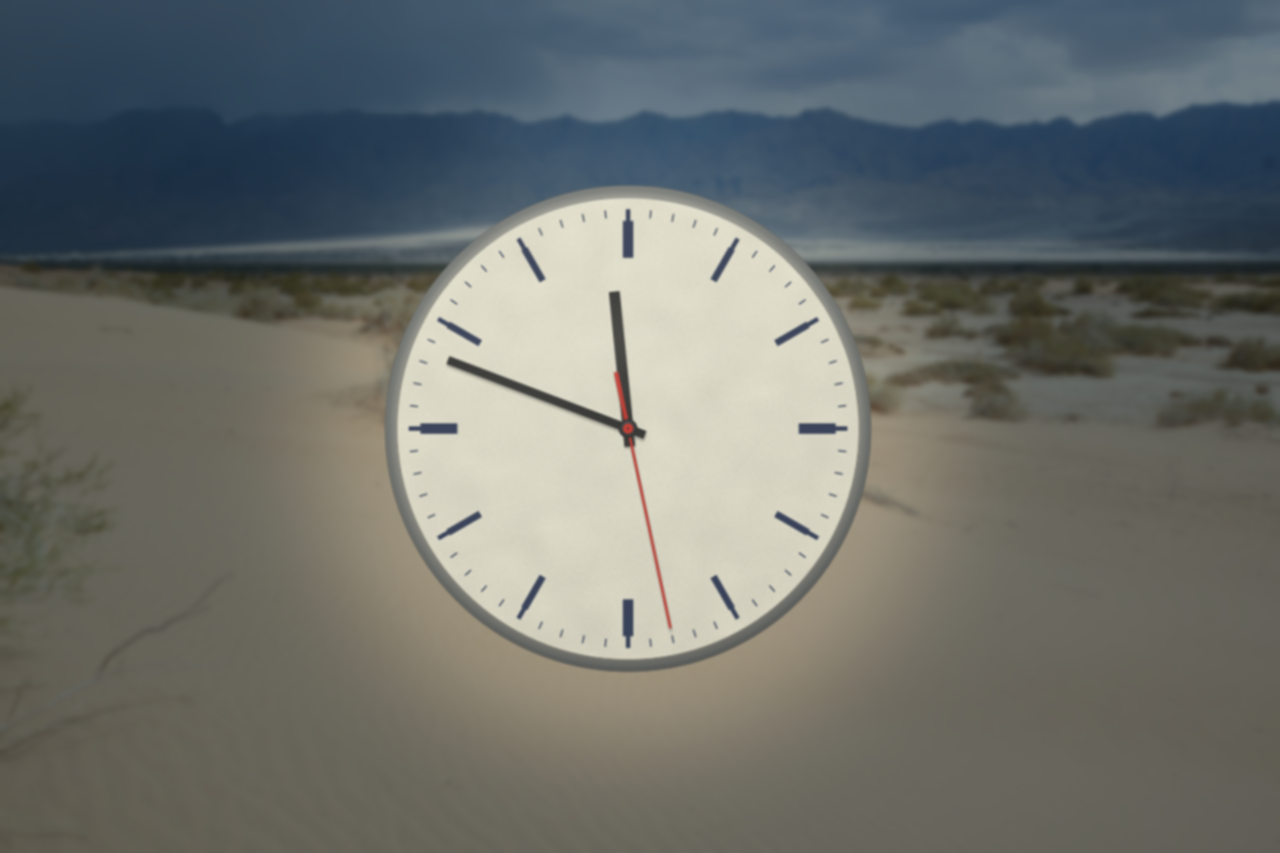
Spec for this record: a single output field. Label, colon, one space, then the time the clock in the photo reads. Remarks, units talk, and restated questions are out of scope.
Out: 11:48:28
